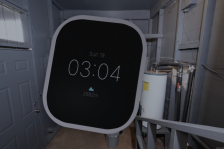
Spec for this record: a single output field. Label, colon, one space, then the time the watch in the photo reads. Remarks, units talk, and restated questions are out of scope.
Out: 3:04
